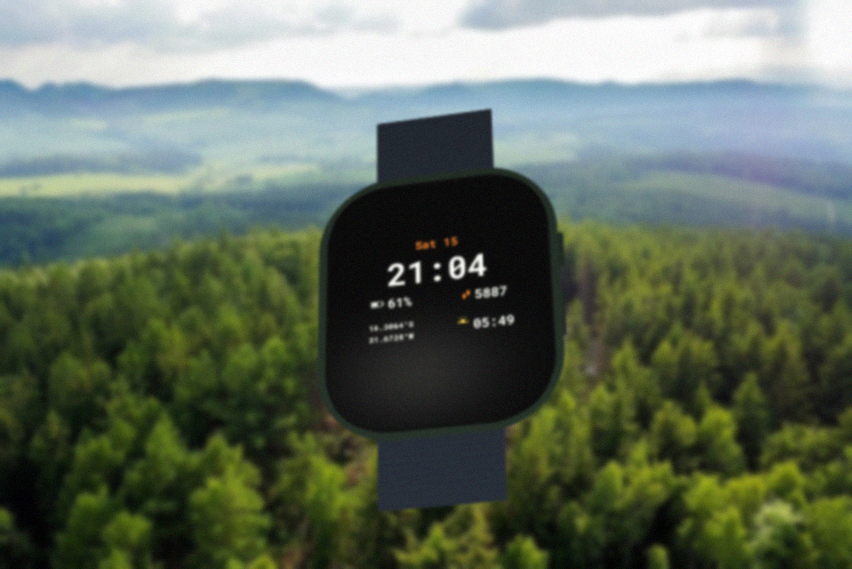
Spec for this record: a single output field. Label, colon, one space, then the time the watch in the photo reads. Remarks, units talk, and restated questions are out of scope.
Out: 21:04
